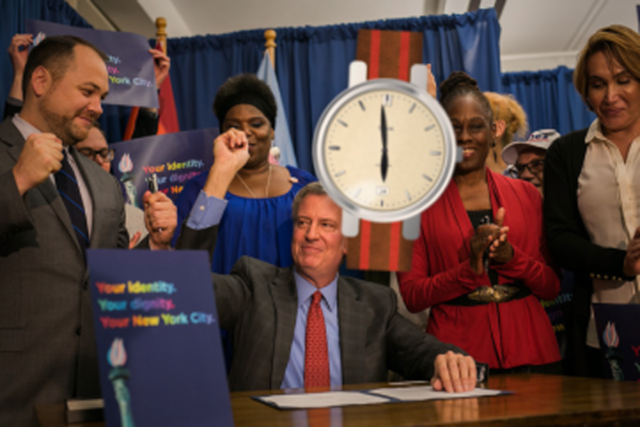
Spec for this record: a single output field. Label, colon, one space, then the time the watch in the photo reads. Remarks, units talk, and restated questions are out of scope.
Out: 5:59
